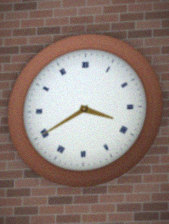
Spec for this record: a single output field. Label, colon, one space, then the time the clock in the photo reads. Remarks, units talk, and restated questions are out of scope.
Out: 3:40
